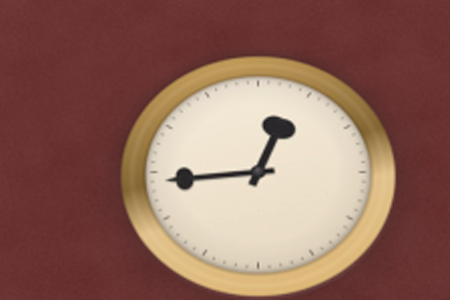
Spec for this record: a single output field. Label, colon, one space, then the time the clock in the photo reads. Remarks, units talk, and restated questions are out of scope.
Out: 12:44
